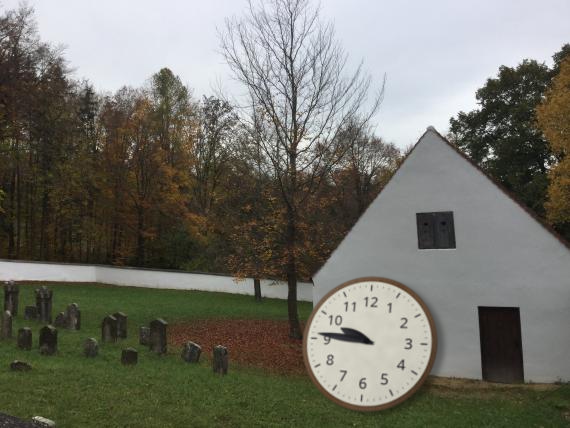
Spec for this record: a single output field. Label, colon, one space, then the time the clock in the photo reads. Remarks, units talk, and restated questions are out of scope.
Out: 9:46
